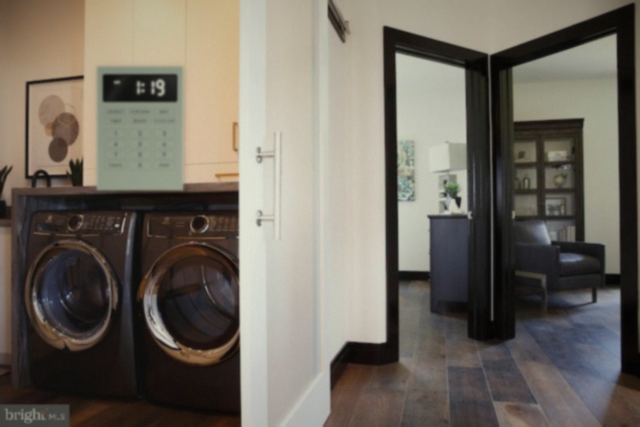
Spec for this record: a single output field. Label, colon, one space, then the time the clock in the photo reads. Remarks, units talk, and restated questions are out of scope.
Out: 1:19
